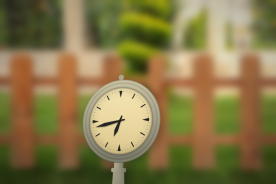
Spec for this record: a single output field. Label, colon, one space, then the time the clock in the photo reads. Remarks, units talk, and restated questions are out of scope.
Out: 6:43
